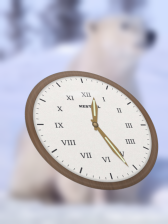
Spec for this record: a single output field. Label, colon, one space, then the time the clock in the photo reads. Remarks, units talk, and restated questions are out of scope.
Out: 12:26
